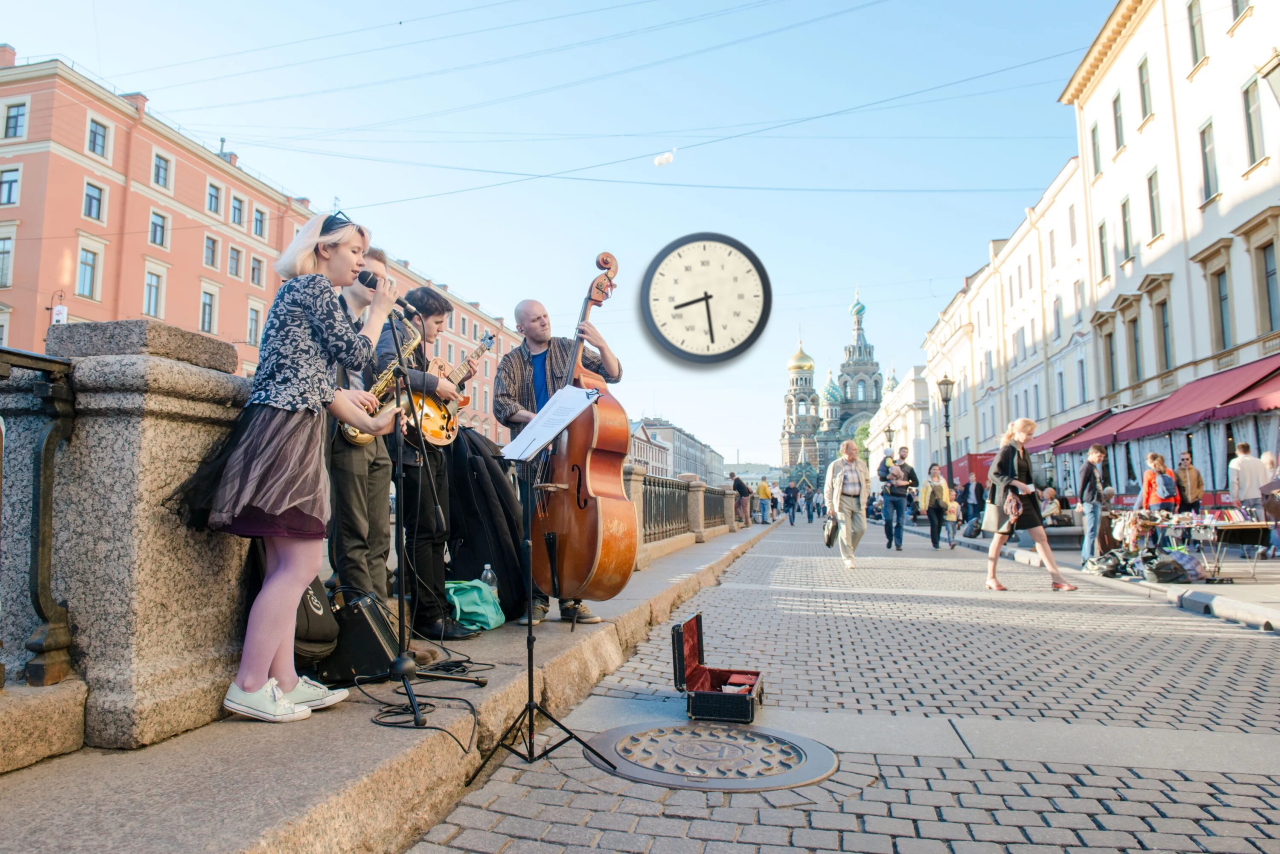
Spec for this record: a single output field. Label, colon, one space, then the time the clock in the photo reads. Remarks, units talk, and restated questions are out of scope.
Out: 8:29
